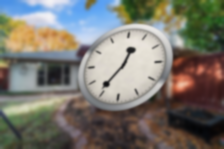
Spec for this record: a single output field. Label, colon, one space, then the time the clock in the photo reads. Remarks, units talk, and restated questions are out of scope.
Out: 12:36
